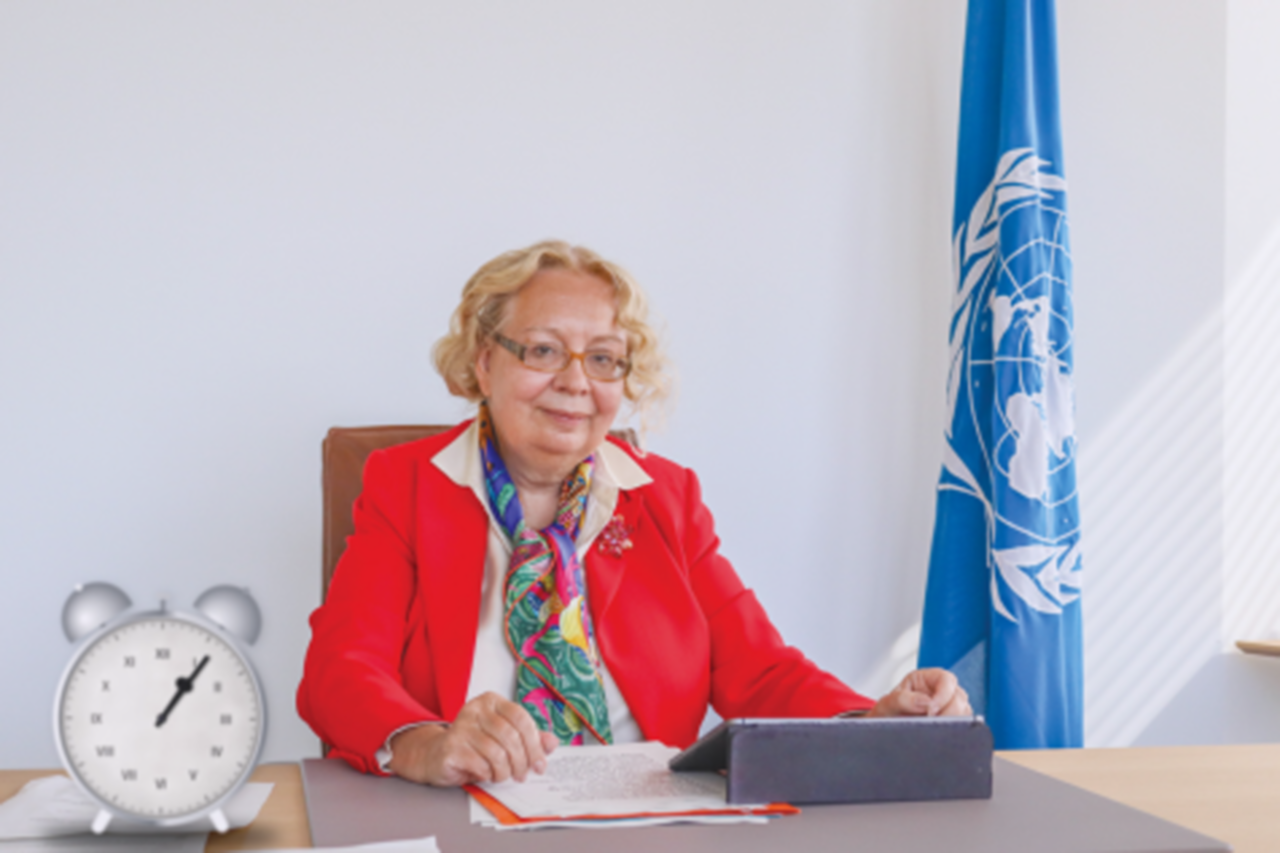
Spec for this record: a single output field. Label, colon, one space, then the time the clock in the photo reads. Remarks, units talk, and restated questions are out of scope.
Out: 1:06
